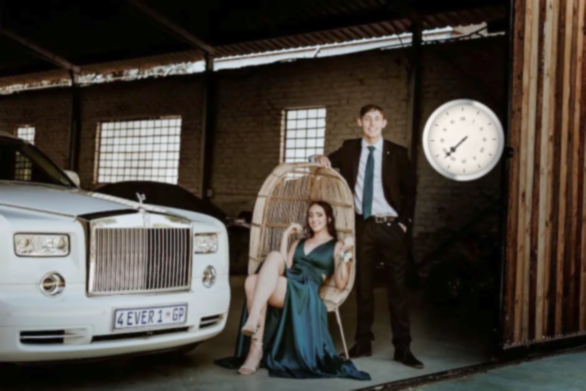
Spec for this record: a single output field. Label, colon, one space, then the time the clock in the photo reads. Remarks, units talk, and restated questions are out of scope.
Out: 7:38
